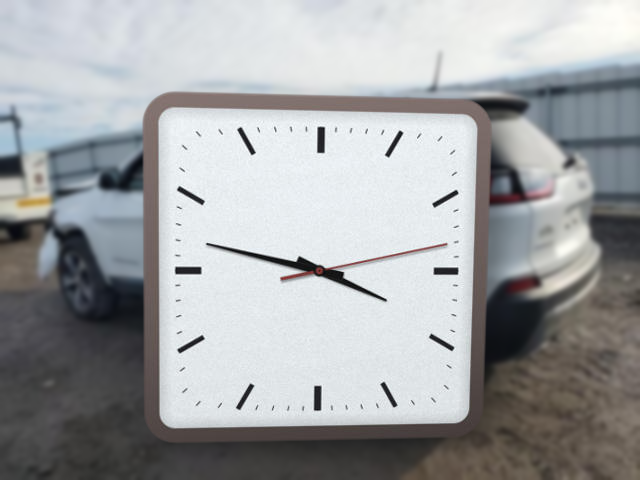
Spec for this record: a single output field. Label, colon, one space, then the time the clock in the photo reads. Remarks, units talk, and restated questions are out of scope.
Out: 3:47:13
